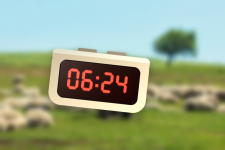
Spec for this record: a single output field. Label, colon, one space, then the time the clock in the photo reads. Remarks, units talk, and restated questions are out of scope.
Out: 6:24
